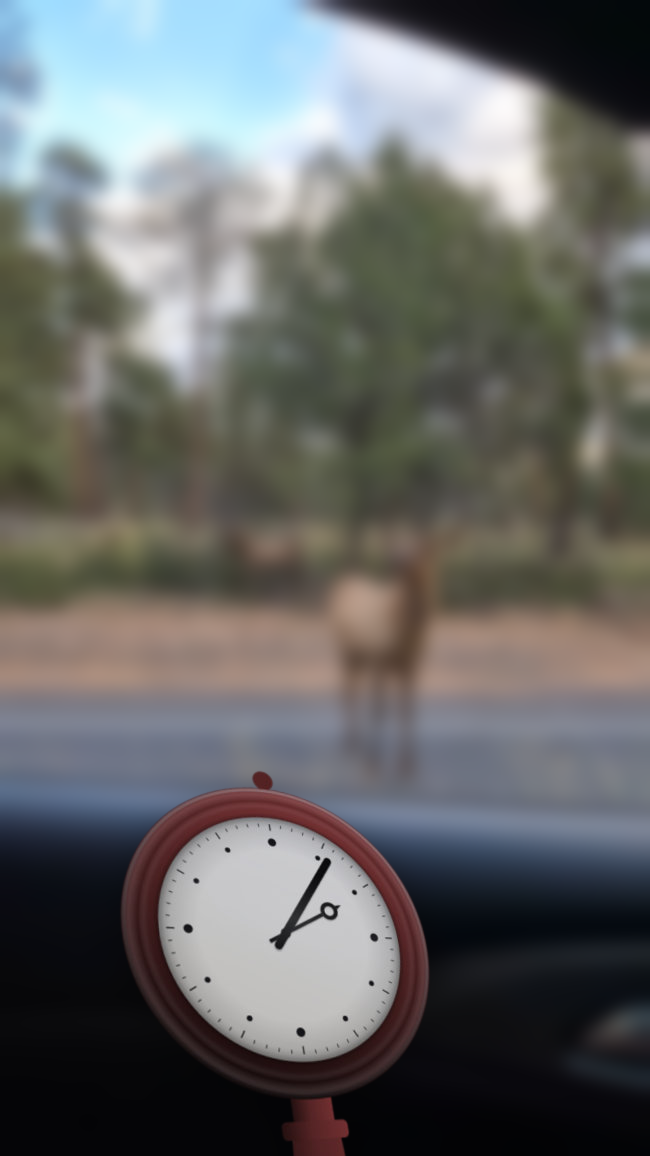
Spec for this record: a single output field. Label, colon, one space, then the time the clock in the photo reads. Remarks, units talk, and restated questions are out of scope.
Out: 2:06
